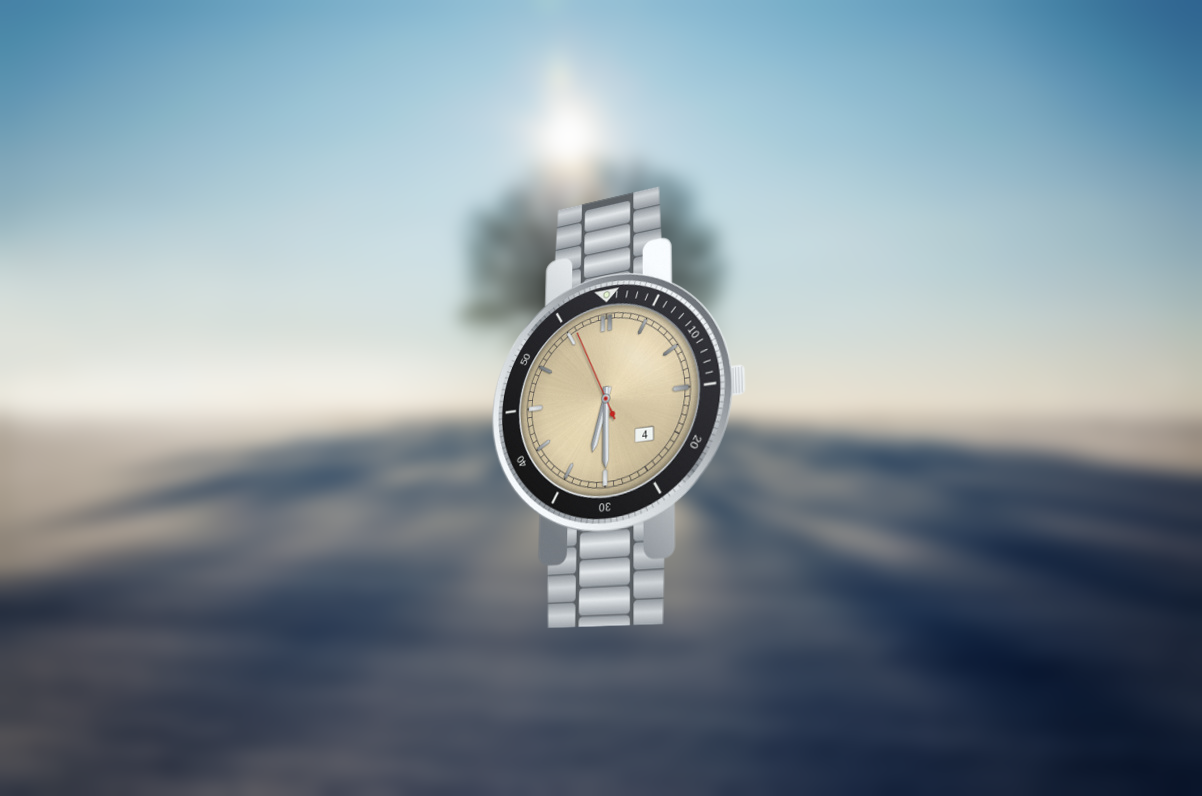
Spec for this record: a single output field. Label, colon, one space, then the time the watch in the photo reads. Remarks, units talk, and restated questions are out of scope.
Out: 6:29:56
